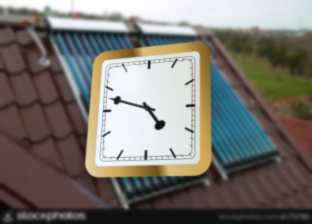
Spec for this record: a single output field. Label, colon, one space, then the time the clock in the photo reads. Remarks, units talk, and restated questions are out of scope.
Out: 4:48
